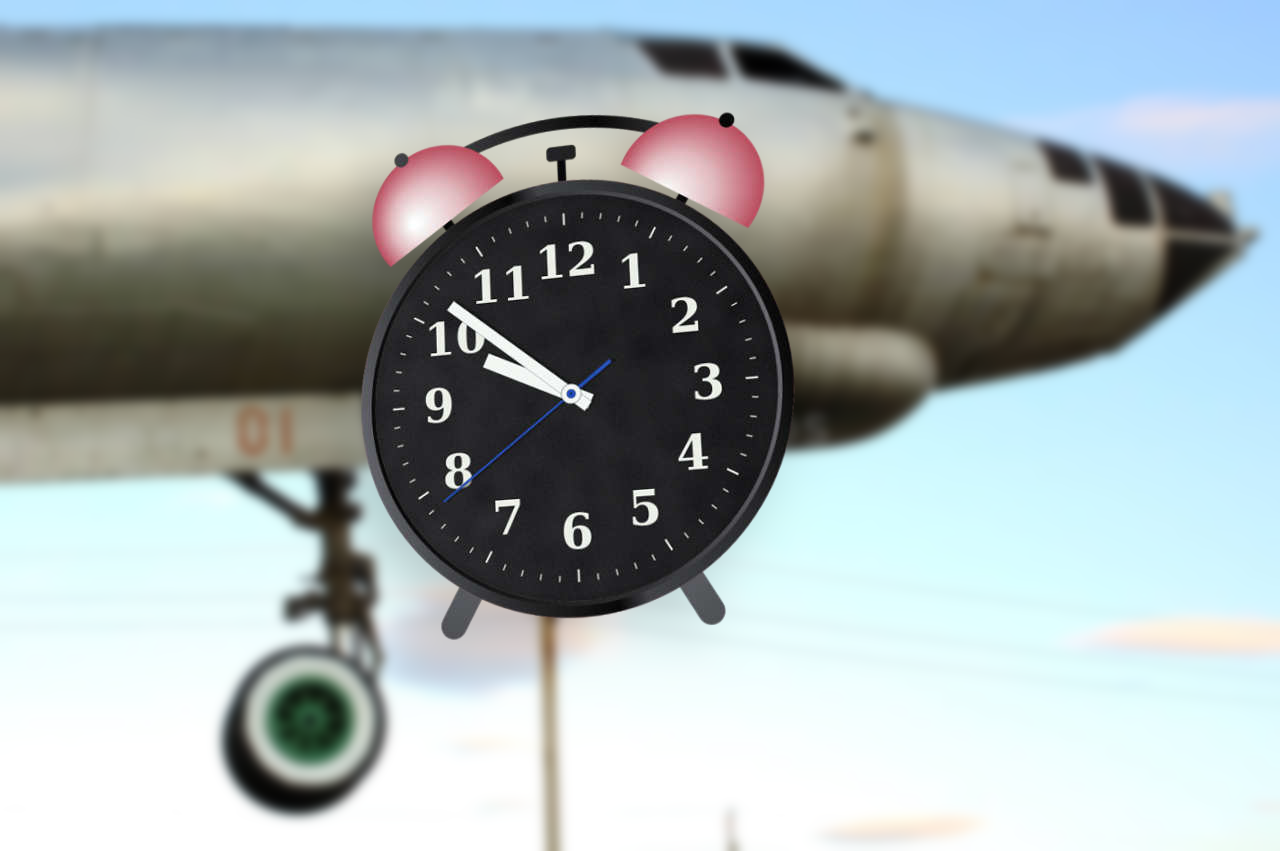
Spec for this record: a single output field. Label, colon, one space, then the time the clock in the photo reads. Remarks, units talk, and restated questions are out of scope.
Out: 9:51:39
